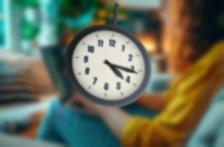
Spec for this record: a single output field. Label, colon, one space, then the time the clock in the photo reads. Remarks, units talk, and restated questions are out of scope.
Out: 4:16
